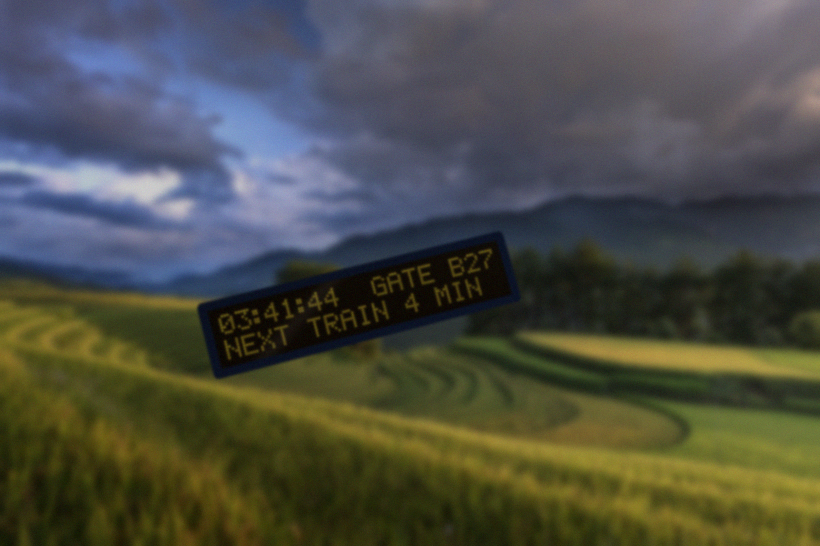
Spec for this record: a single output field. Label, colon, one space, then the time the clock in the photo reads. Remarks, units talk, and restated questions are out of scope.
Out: 3:41:44
